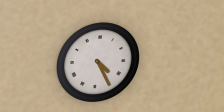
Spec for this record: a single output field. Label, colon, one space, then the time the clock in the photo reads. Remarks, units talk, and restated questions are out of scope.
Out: 4:25
